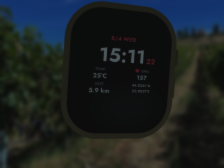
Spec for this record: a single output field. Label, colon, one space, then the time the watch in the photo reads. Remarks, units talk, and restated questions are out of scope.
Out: 15:11
